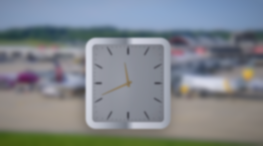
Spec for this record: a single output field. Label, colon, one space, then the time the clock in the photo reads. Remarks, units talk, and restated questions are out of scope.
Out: 11:41
